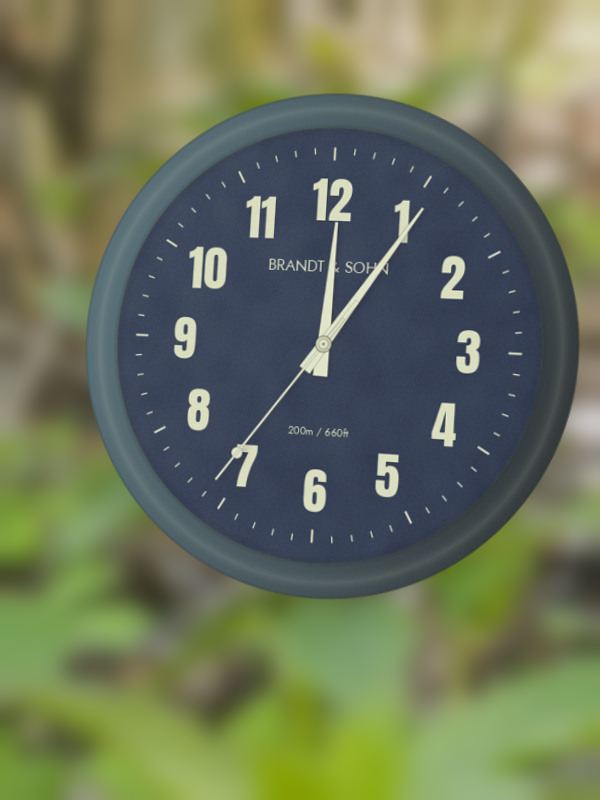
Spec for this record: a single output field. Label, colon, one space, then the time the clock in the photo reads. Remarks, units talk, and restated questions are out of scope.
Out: 12:05:36
